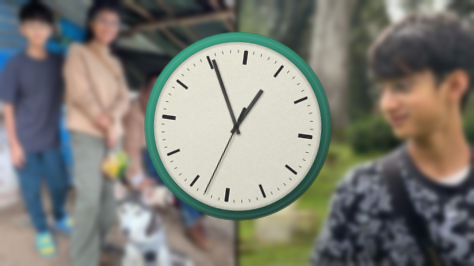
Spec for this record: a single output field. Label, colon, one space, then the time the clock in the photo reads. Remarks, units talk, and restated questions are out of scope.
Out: 12:55:33
